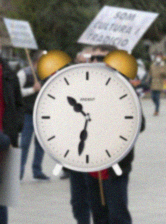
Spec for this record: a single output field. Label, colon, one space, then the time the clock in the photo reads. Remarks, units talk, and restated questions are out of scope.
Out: 10:32
